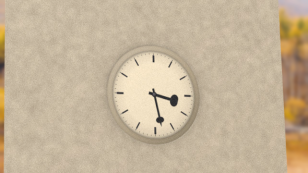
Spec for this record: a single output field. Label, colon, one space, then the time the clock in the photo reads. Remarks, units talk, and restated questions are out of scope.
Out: 3:28
